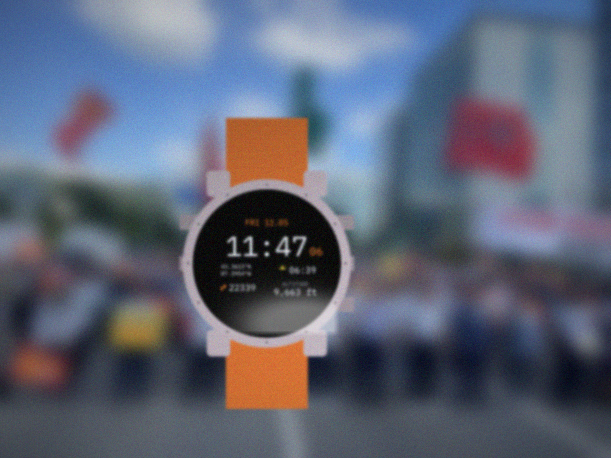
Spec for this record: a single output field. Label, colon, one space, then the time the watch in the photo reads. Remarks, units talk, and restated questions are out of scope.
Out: 11:47
